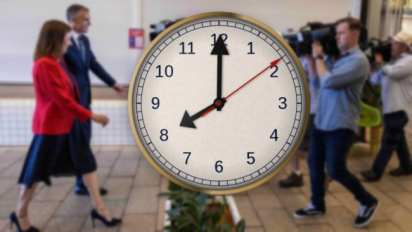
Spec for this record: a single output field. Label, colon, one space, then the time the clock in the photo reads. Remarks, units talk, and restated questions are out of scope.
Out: 8:00:09
